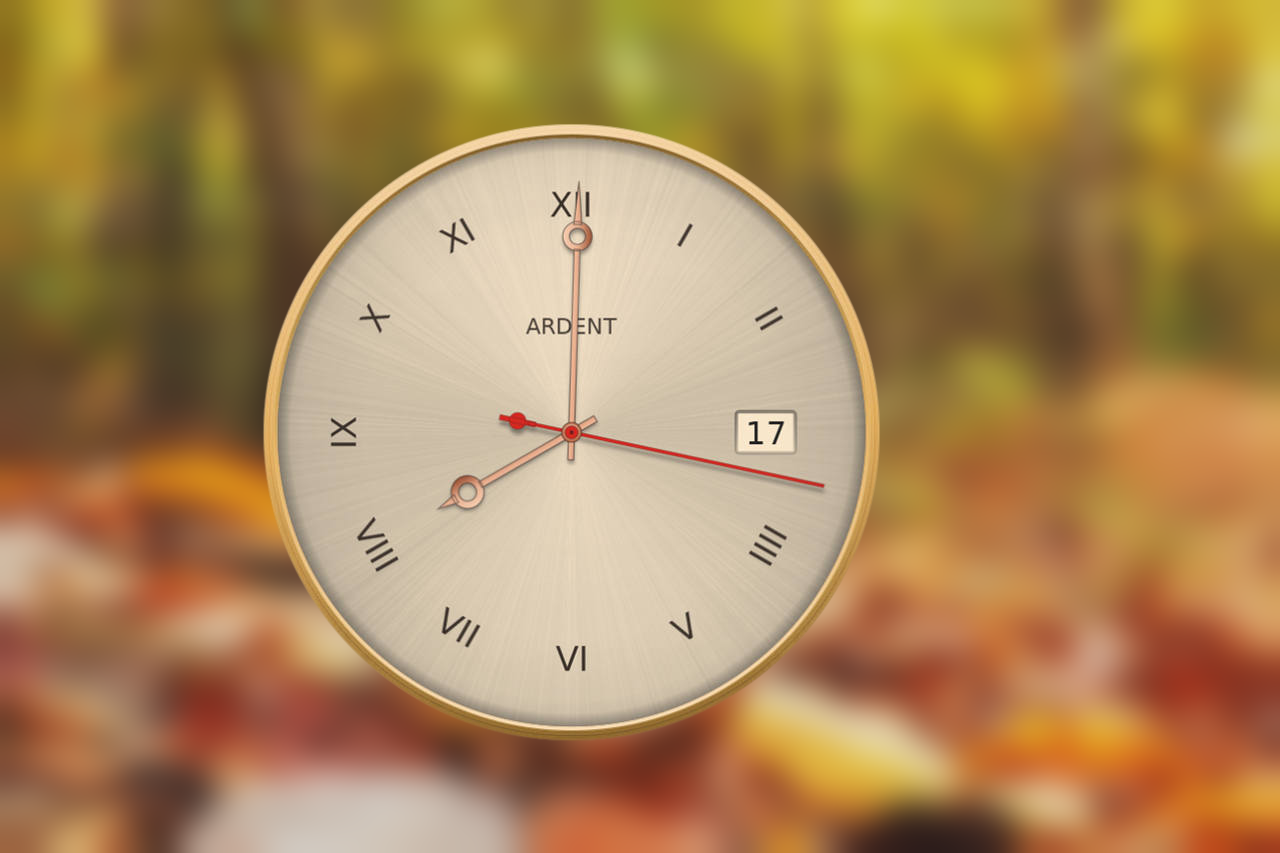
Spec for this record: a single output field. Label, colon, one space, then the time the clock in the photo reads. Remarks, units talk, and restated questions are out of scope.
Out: 8:00:17
